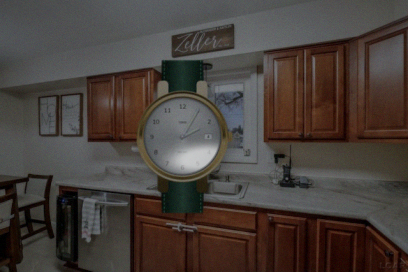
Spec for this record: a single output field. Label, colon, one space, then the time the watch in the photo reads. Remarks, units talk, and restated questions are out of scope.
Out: 2:05
